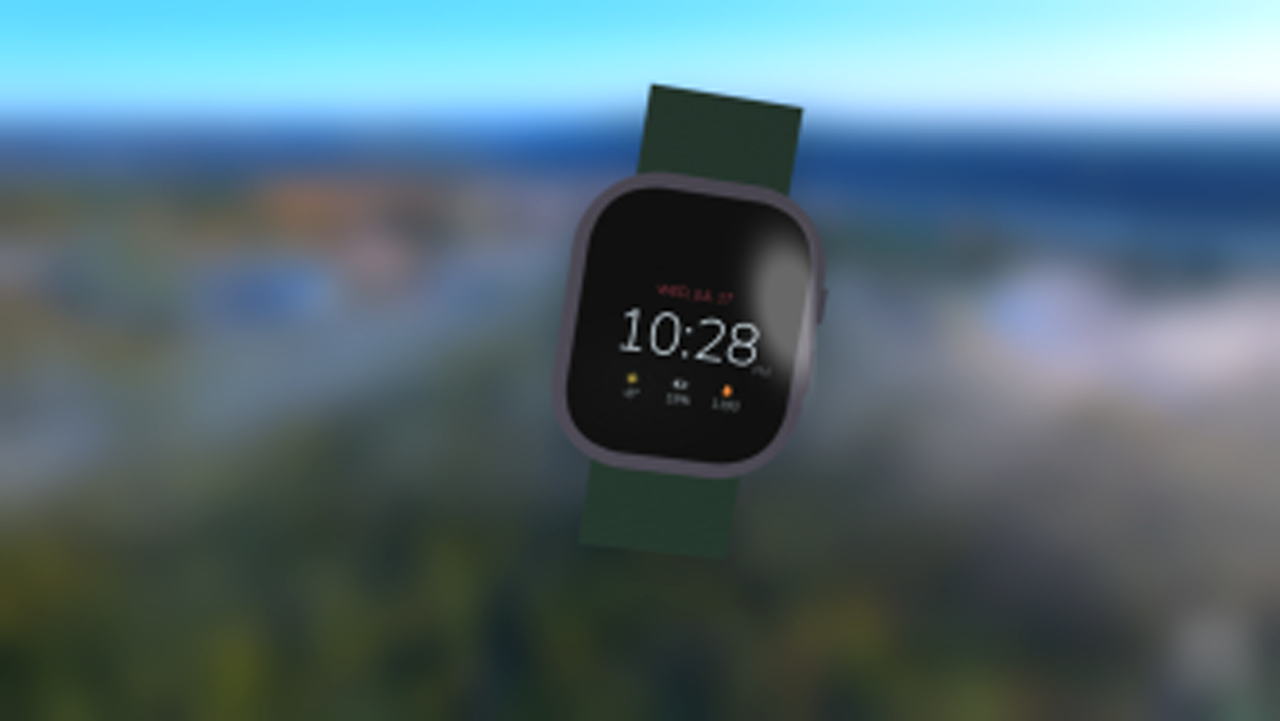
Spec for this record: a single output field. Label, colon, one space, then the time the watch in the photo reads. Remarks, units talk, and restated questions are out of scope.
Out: 10:28
